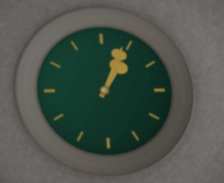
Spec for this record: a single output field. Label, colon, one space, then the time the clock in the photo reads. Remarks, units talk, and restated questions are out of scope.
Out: 1:04
